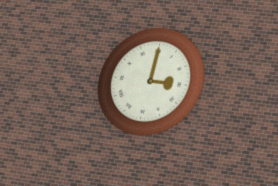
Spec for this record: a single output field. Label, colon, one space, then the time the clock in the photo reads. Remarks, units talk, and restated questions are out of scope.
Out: 3:00
